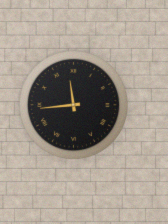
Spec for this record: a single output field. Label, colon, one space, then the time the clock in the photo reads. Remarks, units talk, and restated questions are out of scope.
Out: 11:44
